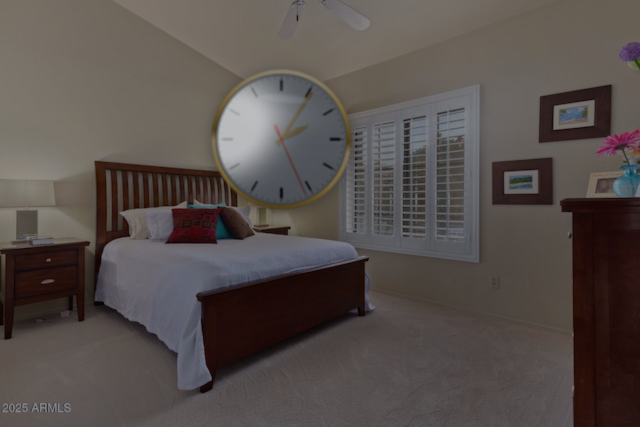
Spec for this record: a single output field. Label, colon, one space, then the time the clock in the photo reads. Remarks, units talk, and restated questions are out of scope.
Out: 2:05:26
